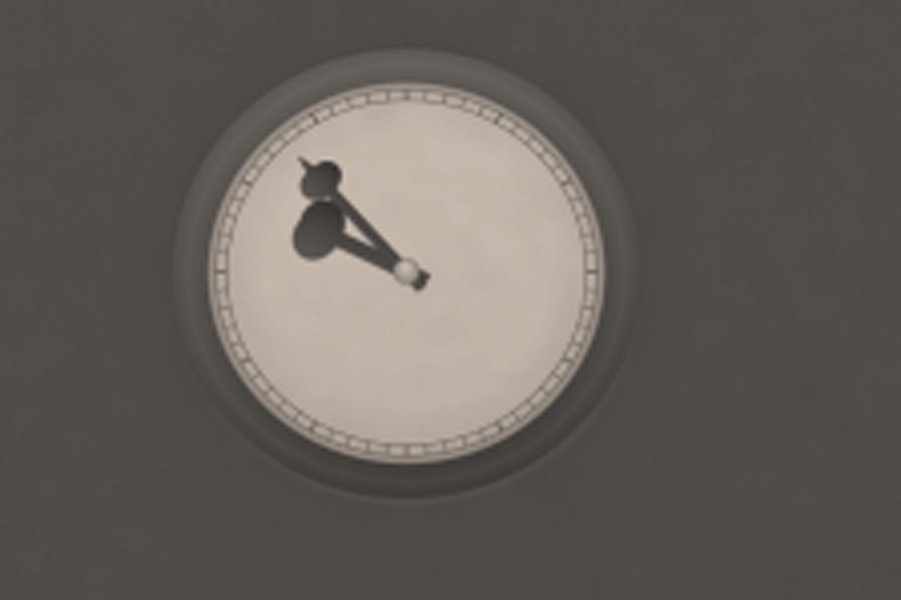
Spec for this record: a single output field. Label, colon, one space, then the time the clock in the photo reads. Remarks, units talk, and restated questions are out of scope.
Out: 9:53
